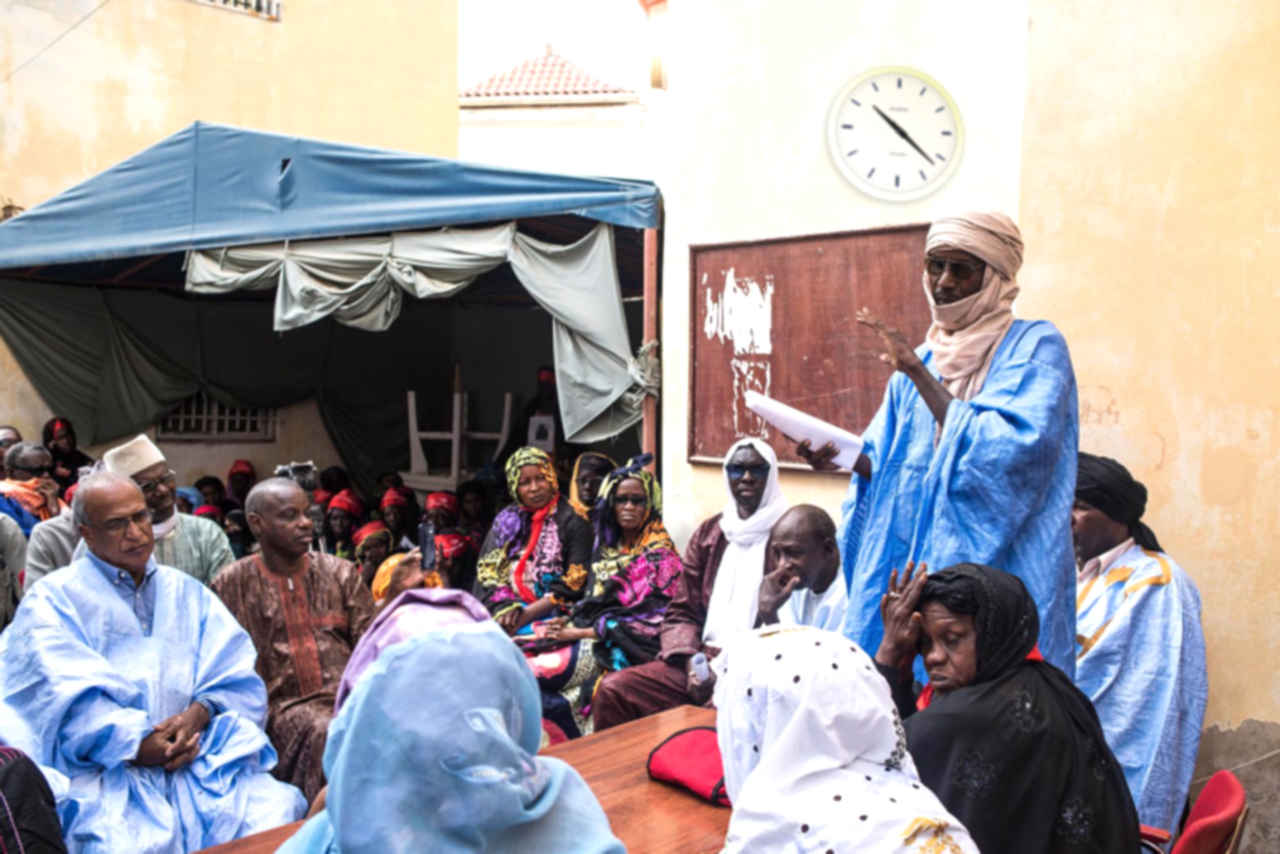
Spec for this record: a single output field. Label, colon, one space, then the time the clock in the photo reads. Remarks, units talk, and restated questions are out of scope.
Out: 10:22
